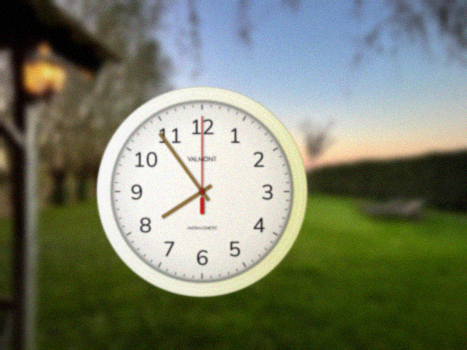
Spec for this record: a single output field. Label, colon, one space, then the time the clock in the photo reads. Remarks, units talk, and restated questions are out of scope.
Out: 7:54:00
